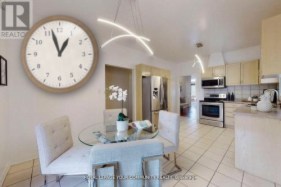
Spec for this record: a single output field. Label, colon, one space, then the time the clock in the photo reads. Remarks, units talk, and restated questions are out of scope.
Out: 12:57
